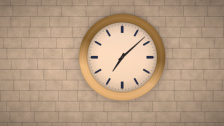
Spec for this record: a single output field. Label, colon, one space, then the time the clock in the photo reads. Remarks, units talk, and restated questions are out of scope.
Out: 7:08
